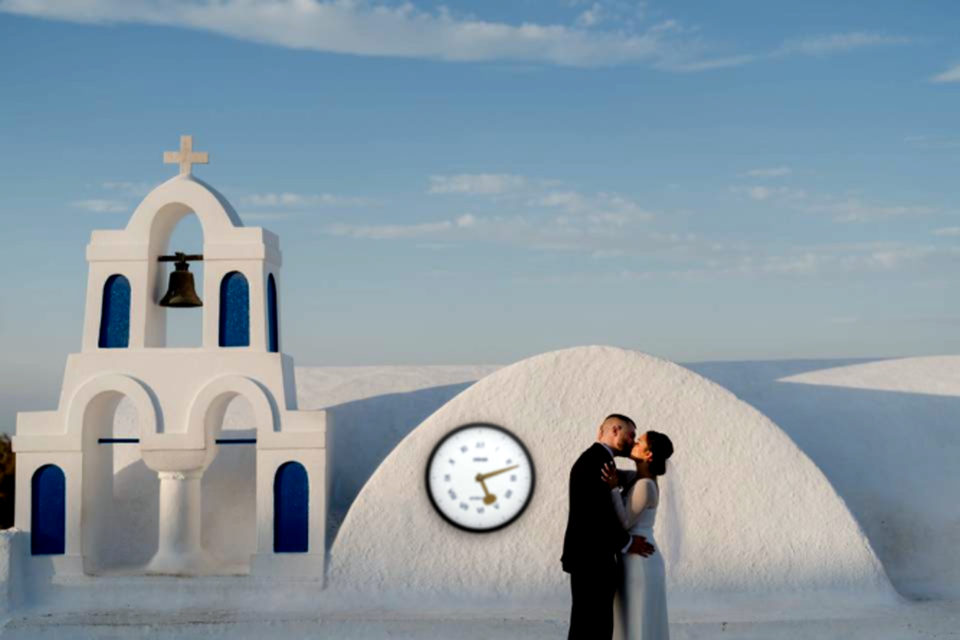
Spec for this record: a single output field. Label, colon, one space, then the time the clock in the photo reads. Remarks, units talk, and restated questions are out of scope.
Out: 5:12
